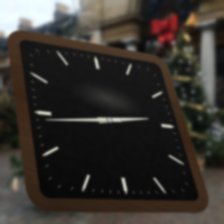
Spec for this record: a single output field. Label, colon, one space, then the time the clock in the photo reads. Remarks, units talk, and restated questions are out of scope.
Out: 2:44
